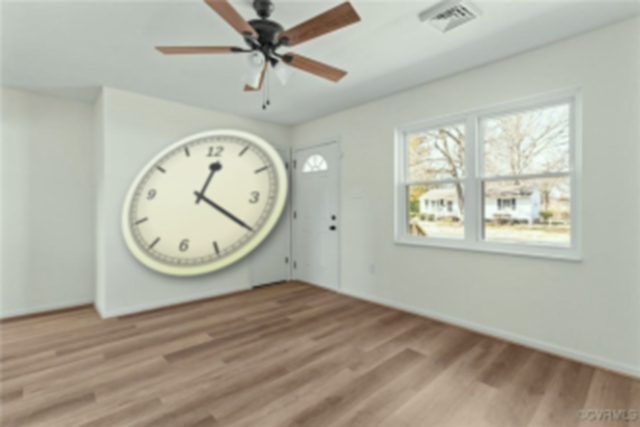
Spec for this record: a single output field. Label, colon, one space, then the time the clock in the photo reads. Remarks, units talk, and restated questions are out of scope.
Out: 12:20
